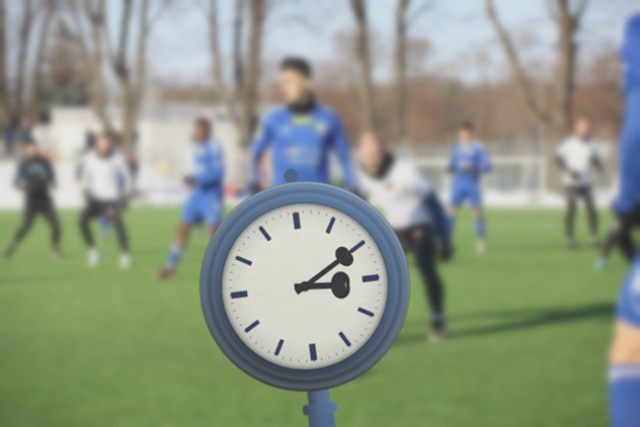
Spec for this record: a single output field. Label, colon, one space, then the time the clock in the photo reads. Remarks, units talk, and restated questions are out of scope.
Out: 3:10
